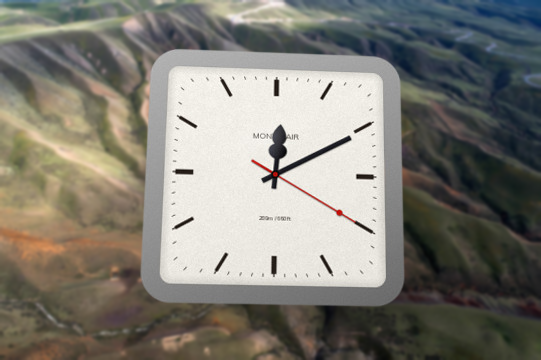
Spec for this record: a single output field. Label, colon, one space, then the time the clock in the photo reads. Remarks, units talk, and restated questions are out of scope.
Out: 12:10:20
